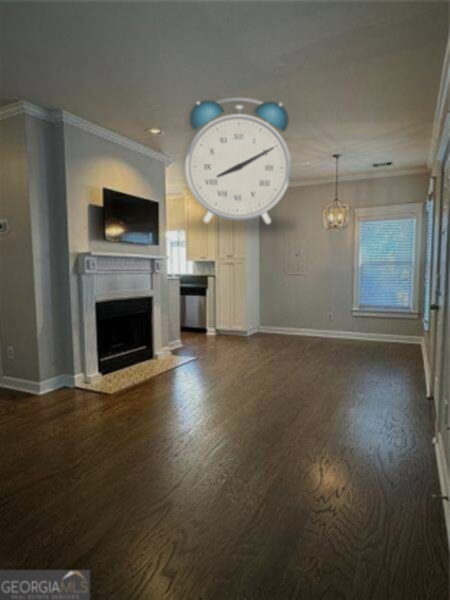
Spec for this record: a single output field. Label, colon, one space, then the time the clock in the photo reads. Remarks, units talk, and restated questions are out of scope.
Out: 8:10
